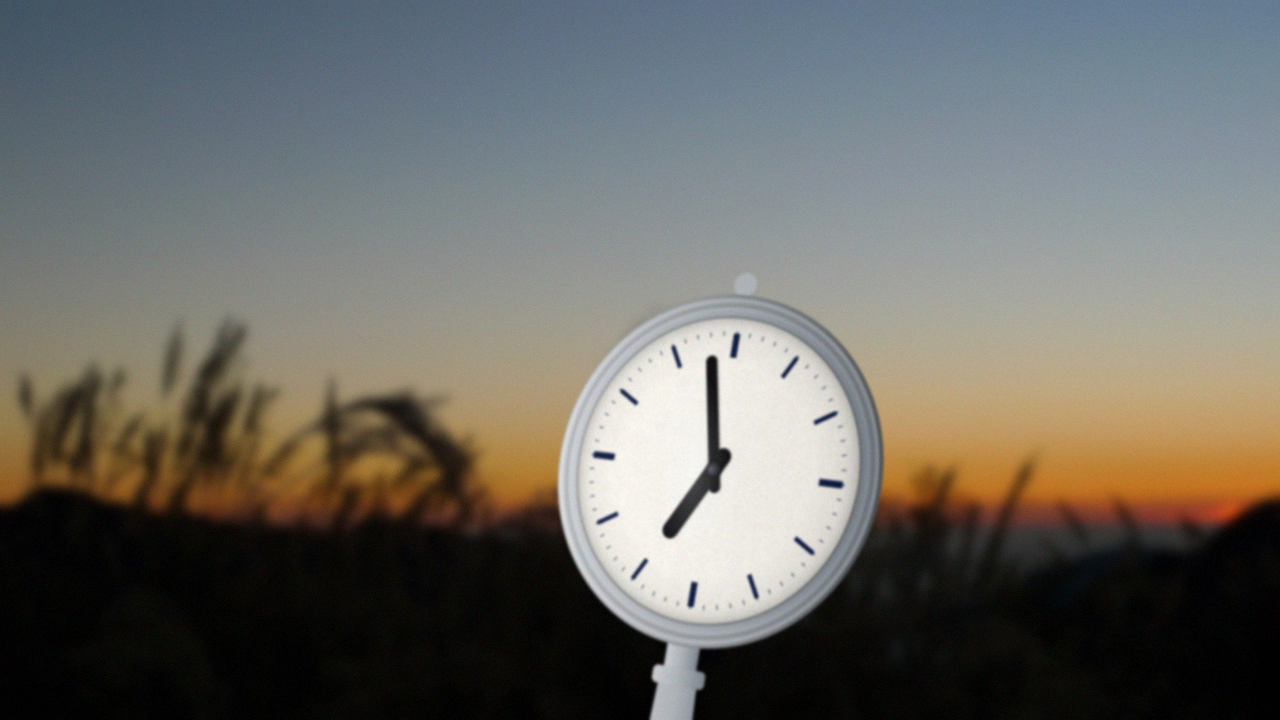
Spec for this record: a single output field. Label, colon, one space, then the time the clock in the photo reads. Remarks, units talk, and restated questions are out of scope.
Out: 6:58
